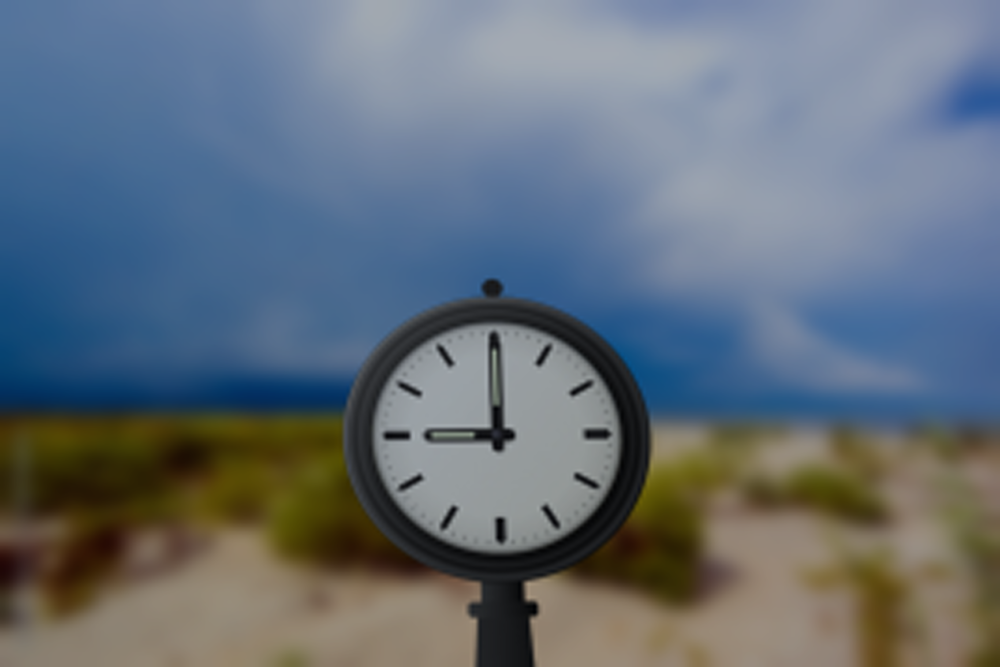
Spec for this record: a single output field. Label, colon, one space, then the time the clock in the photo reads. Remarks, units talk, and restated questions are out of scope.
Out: 9:00
